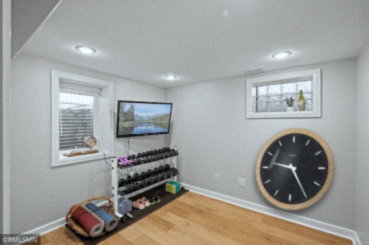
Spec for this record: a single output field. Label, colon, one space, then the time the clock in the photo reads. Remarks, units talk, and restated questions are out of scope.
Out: 9:25
